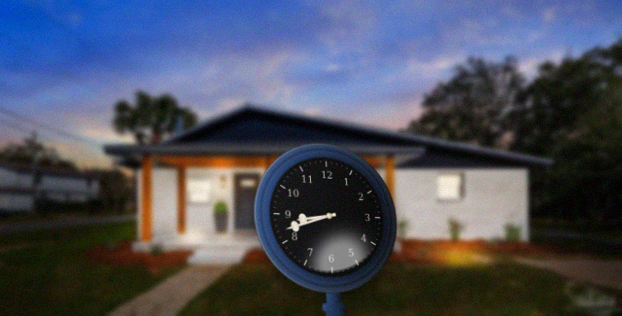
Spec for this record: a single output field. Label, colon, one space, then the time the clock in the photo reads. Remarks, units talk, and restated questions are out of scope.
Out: 8:42
